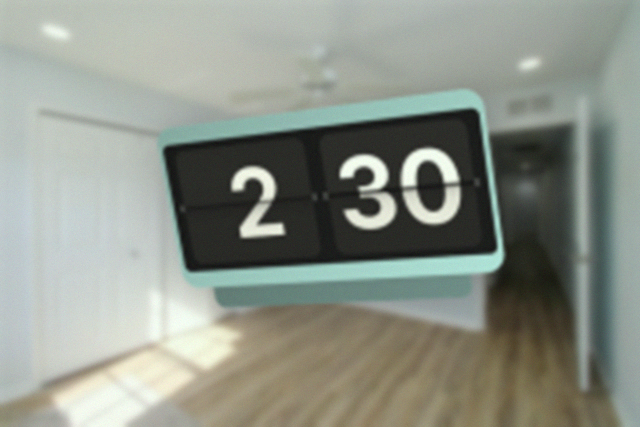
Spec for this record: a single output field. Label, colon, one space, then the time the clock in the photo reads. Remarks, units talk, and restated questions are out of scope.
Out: 2:30
